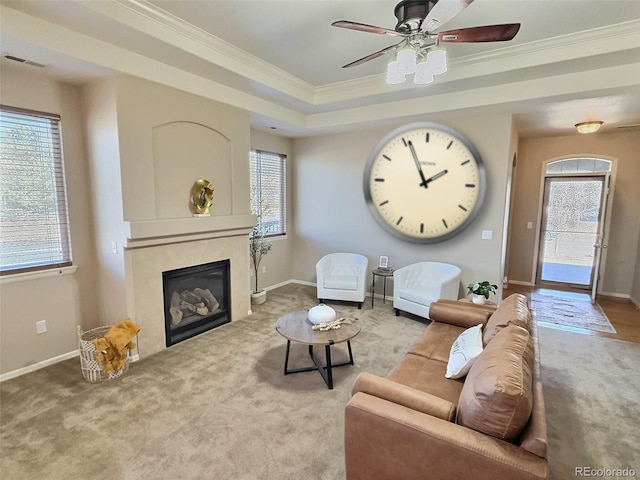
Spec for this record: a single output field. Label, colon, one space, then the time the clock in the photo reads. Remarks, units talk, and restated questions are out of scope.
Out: 1:56
